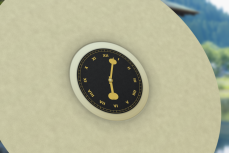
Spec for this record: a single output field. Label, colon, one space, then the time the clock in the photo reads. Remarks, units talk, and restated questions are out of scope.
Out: 6:03
